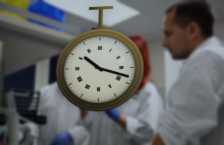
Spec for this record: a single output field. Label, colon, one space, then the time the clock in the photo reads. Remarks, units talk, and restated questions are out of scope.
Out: 10:18
